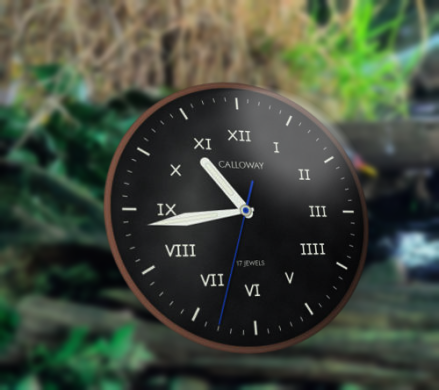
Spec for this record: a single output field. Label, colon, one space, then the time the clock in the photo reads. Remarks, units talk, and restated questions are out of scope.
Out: 10:43:33
